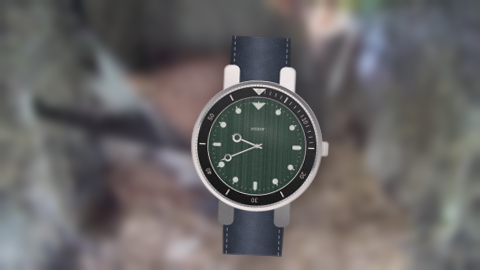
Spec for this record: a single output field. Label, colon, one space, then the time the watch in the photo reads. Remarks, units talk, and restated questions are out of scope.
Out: 9:41
